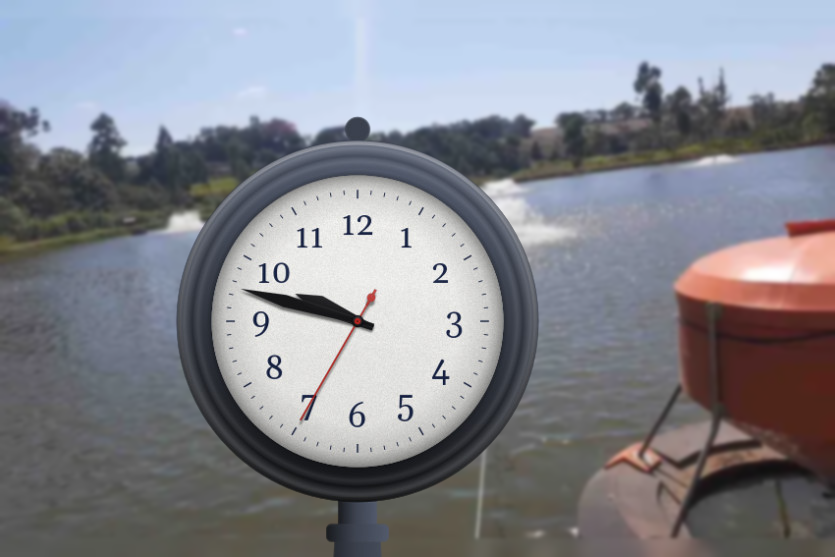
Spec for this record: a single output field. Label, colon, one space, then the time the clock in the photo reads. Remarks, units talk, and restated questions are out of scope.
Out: 9:47:35
